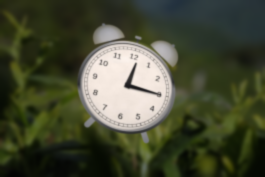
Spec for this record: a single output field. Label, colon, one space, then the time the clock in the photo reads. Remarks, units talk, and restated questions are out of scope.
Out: 12:15
